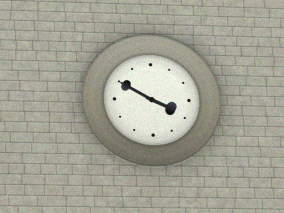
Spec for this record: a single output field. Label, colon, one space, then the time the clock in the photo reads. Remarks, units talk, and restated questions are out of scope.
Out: 3:50
